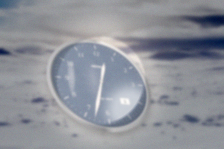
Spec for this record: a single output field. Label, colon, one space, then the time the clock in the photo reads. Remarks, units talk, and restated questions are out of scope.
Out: 12:33
